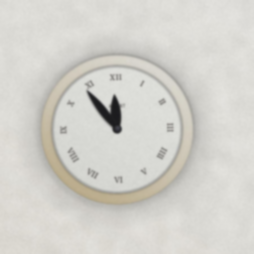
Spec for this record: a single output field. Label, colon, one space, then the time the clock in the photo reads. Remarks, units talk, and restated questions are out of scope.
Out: 11:54
